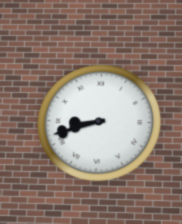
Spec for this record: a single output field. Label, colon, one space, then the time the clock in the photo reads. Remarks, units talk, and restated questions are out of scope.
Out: 8:42
